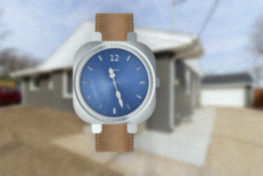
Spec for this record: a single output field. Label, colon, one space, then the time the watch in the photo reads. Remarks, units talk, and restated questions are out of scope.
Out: 11:27
